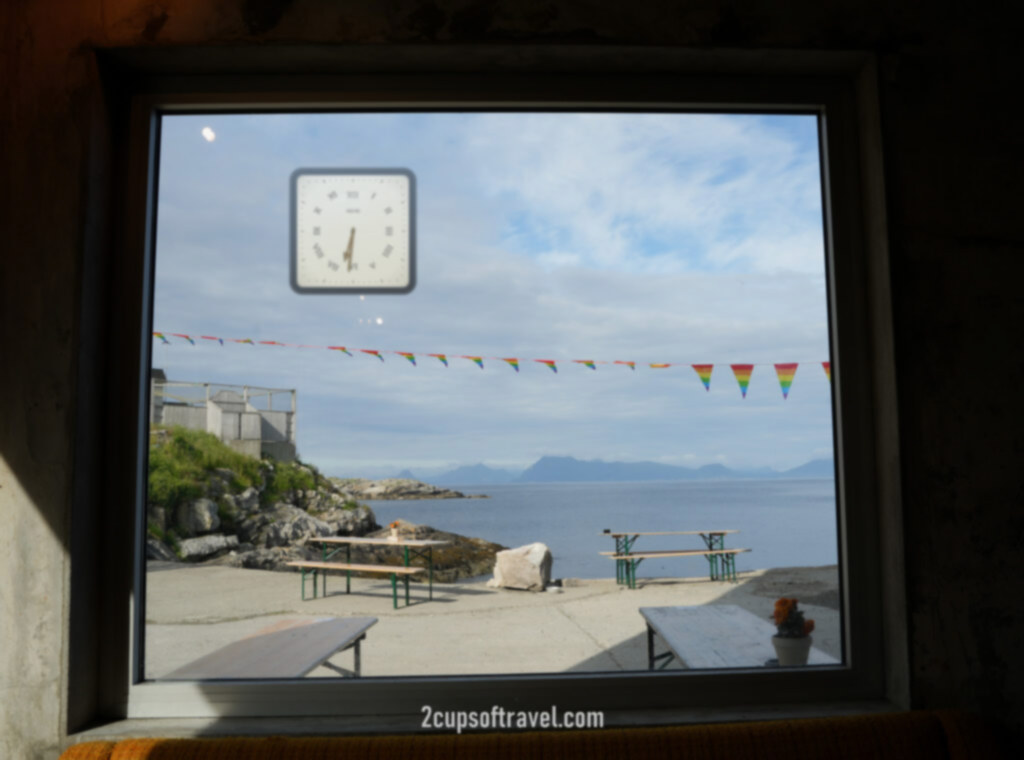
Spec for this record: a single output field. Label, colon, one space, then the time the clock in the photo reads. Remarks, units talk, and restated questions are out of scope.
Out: 6:31
